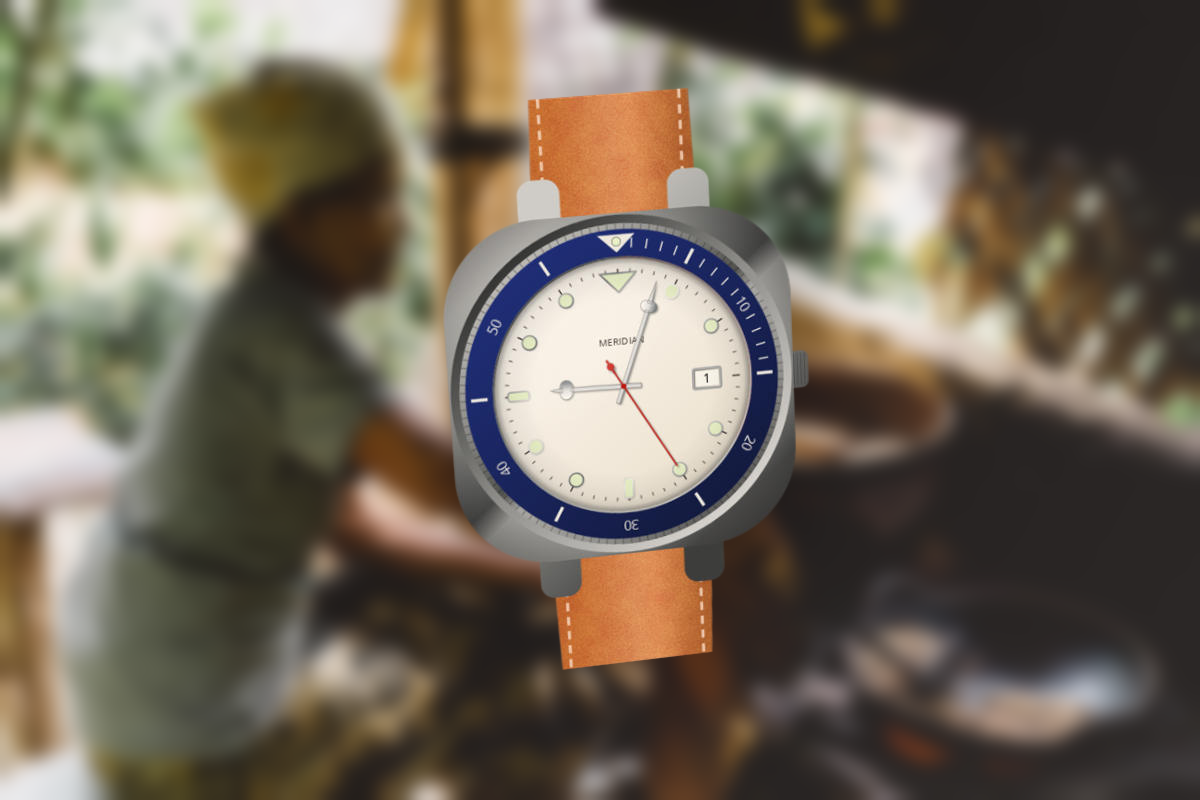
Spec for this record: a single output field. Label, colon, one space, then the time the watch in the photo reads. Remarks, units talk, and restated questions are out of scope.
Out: 9:03:25
